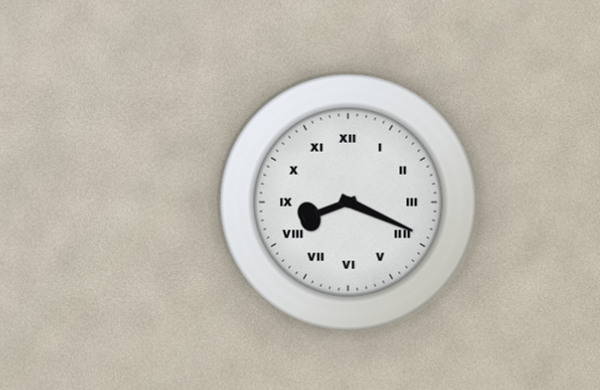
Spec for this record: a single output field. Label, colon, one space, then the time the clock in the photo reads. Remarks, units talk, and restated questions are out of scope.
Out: 8:19
